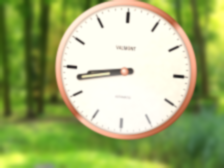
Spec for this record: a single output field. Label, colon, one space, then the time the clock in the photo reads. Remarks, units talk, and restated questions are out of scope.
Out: 8:43
